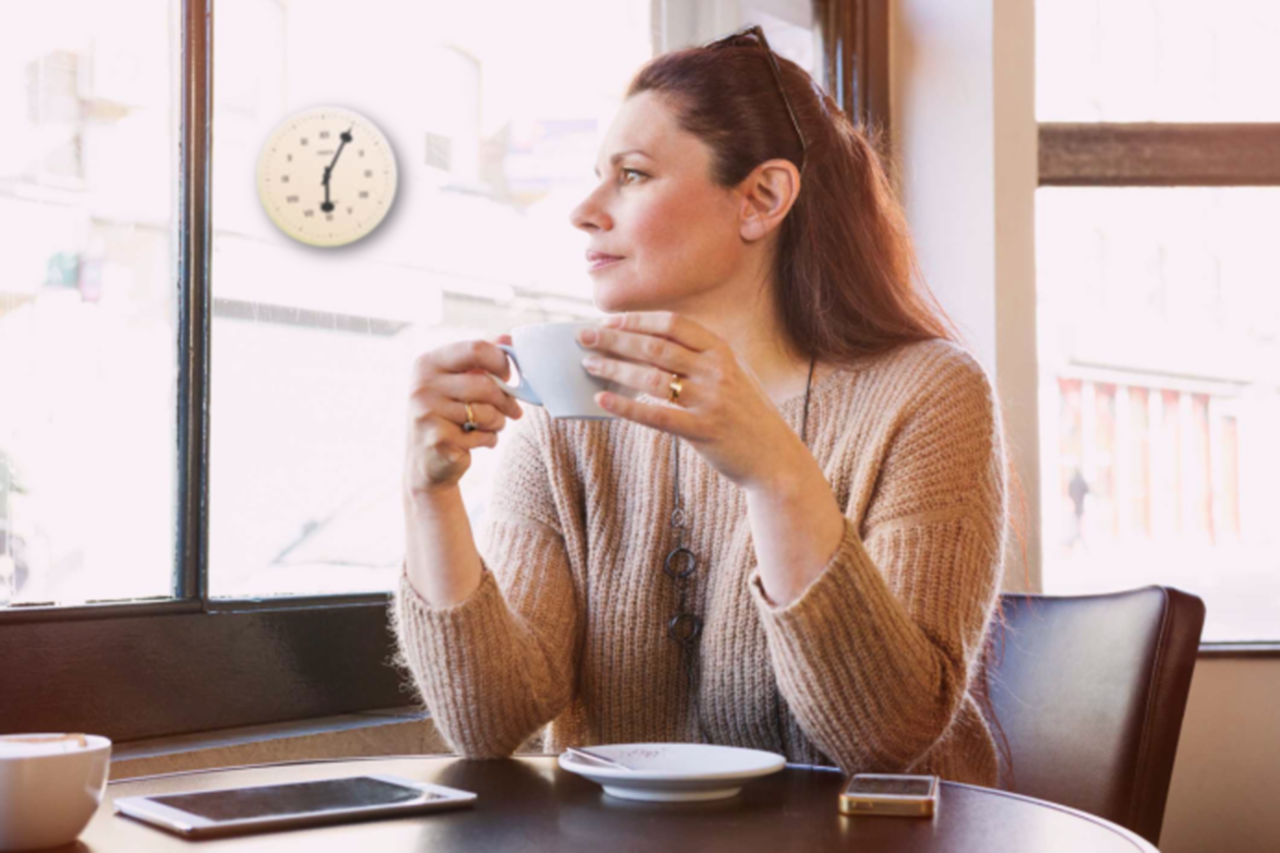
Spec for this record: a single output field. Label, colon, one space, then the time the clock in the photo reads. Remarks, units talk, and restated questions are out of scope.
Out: 6:05
